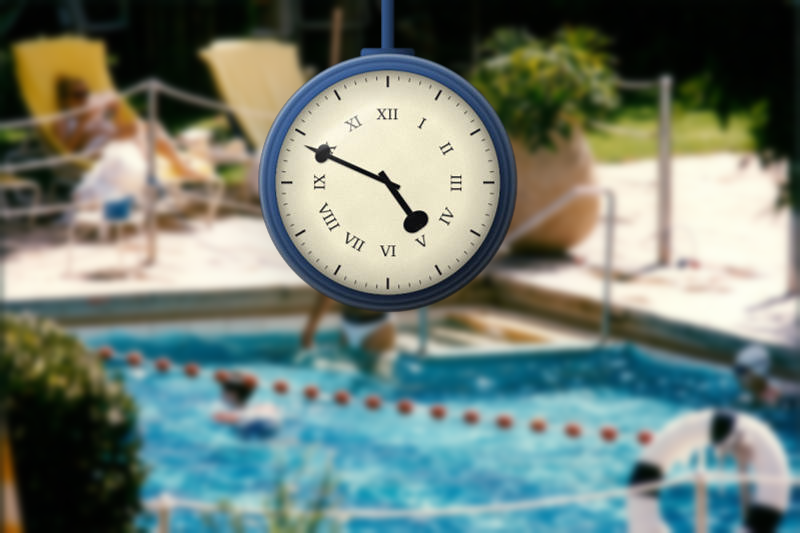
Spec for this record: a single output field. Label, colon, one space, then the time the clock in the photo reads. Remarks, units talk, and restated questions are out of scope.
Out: 4:49
